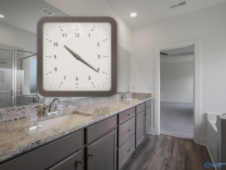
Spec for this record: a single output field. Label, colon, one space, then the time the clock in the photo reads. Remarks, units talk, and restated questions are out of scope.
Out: 10:21
